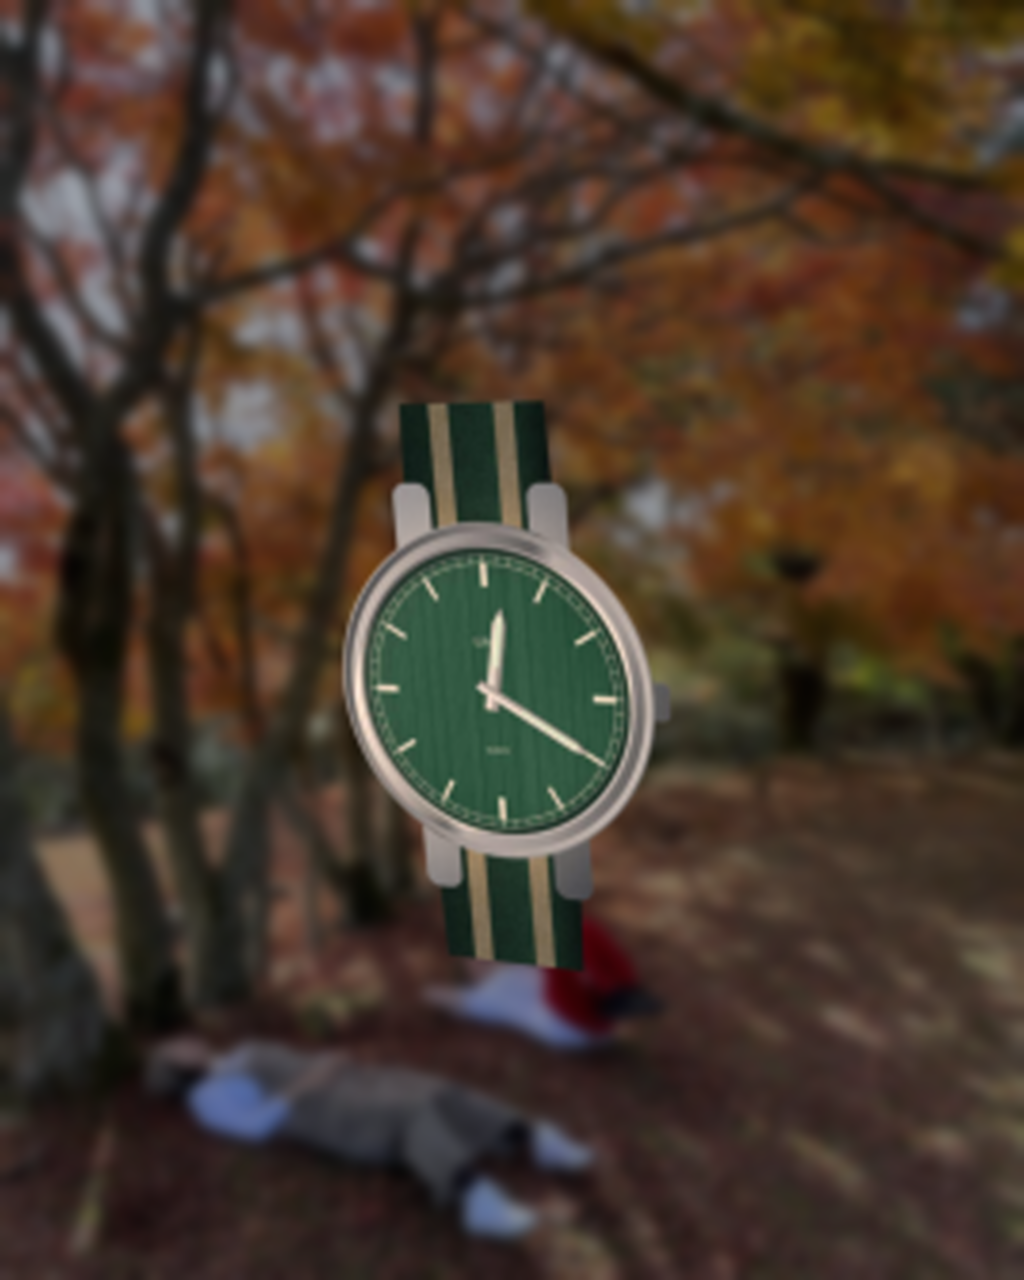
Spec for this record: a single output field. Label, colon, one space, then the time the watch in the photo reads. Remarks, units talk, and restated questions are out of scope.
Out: 12:20
